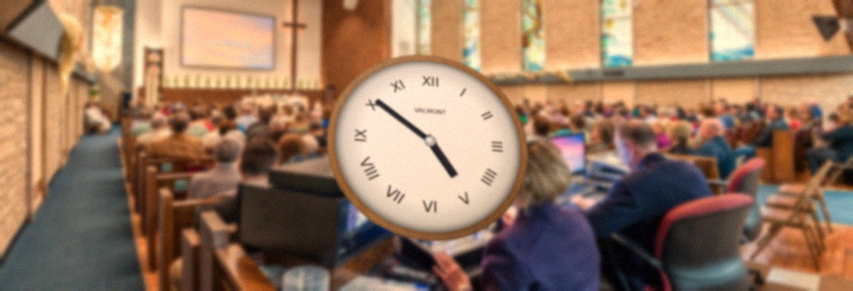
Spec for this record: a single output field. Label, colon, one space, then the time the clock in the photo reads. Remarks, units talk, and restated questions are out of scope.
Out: 4:51
